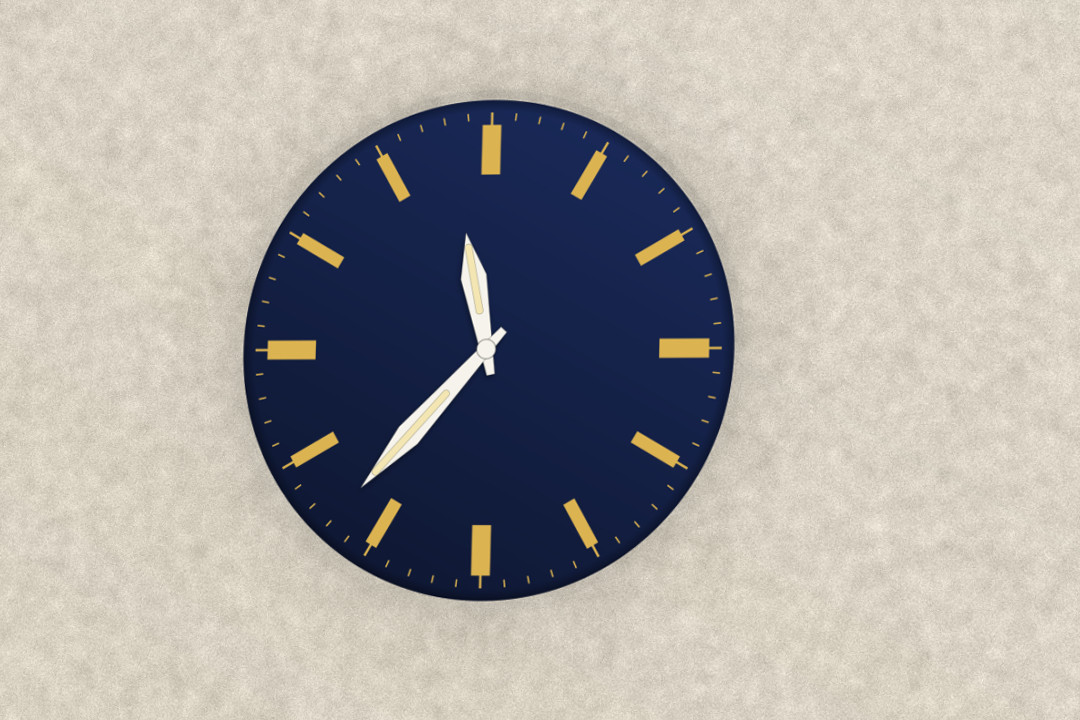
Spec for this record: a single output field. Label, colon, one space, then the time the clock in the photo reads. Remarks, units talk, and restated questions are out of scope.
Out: 11:37
